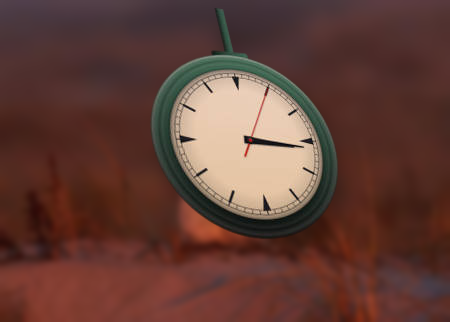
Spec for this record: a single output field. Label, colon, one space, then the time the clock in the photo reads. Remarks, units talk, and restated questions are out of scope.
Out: 3:16:05
